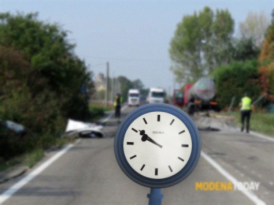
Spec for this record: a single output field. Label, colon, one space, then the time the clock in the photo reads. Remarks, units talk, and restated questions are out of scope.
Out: 9:51
